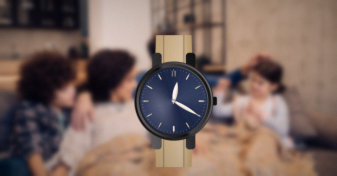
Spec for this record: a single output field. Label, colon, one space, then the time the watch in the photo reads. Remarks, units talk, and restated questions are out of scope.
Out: 12:20
